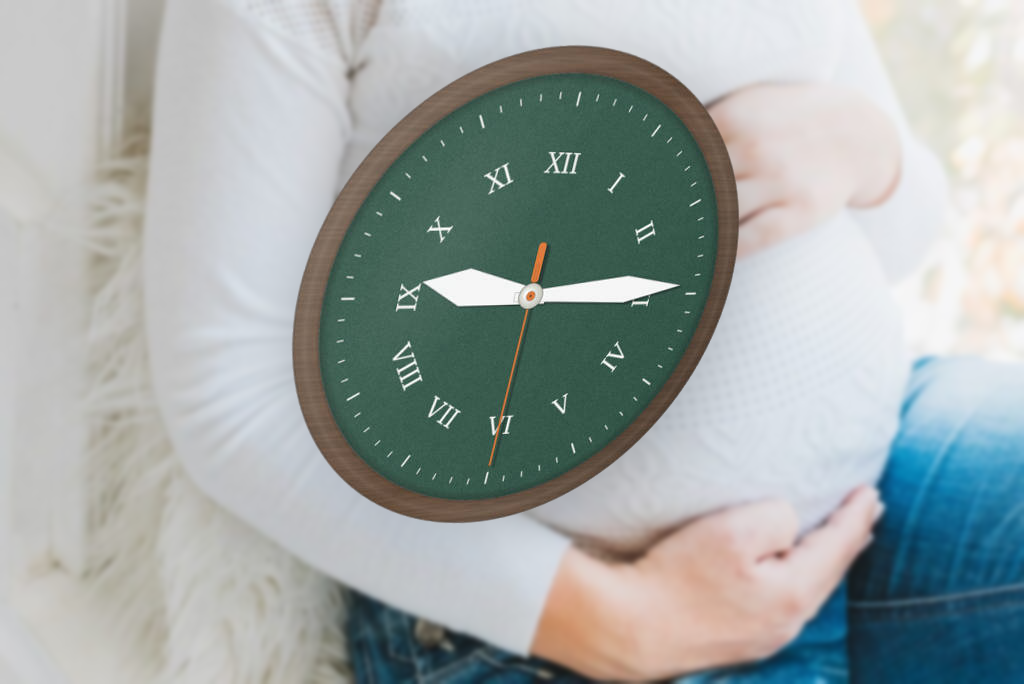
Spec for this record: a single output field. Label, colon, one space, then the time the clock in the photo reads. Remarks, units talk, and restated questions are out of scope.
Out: 9:14:30
